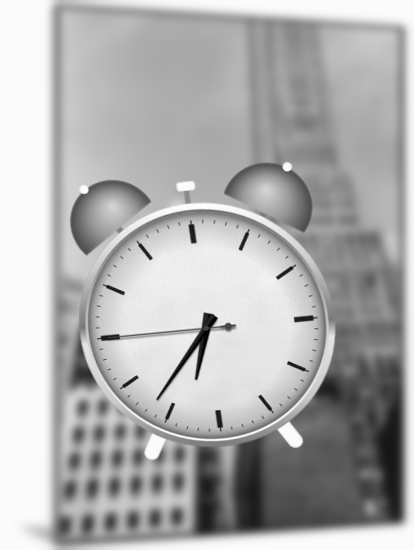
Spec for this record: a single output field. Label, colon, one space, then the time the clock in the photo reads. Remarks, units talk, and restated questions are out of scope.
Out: 6:36:45
